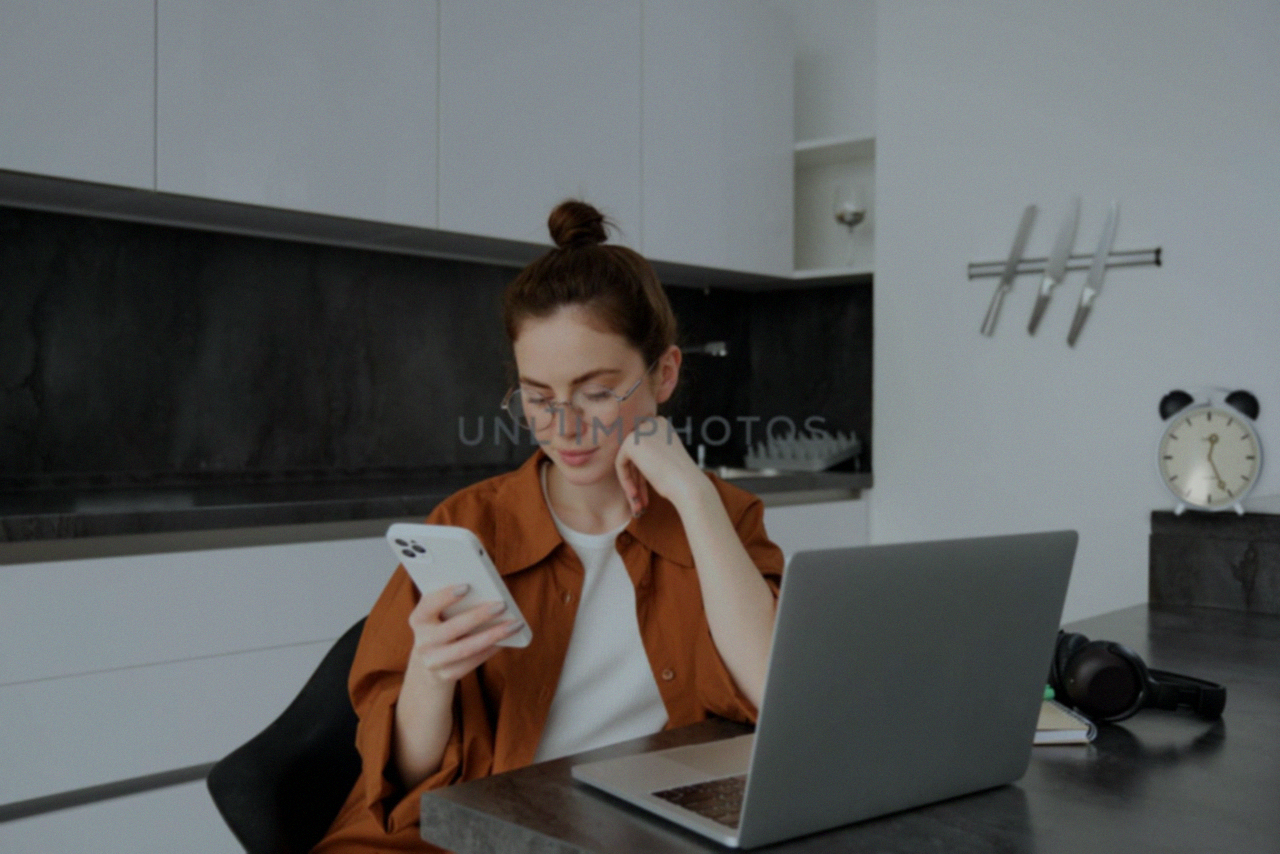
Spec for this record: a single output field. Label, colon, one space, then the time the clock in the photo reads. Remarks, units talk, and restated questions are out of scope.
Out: 12:26
